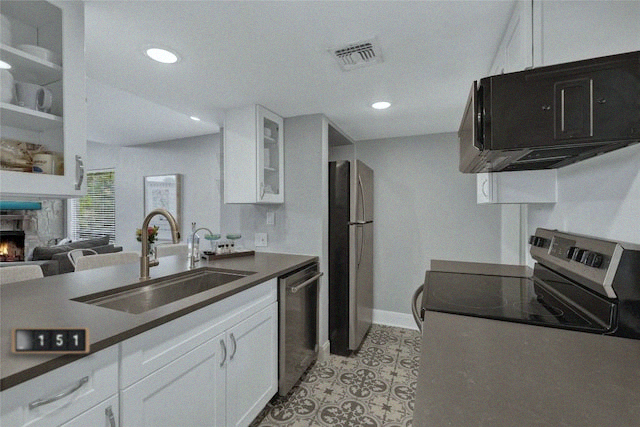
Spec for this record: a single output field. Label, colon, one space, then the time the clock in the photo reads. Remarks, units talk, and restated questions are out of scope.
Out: 1:51
